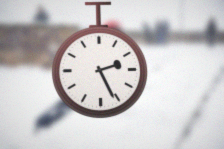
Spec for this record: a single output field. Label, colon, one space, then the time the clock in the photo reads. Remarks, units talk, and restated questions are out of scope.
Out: 2:26
